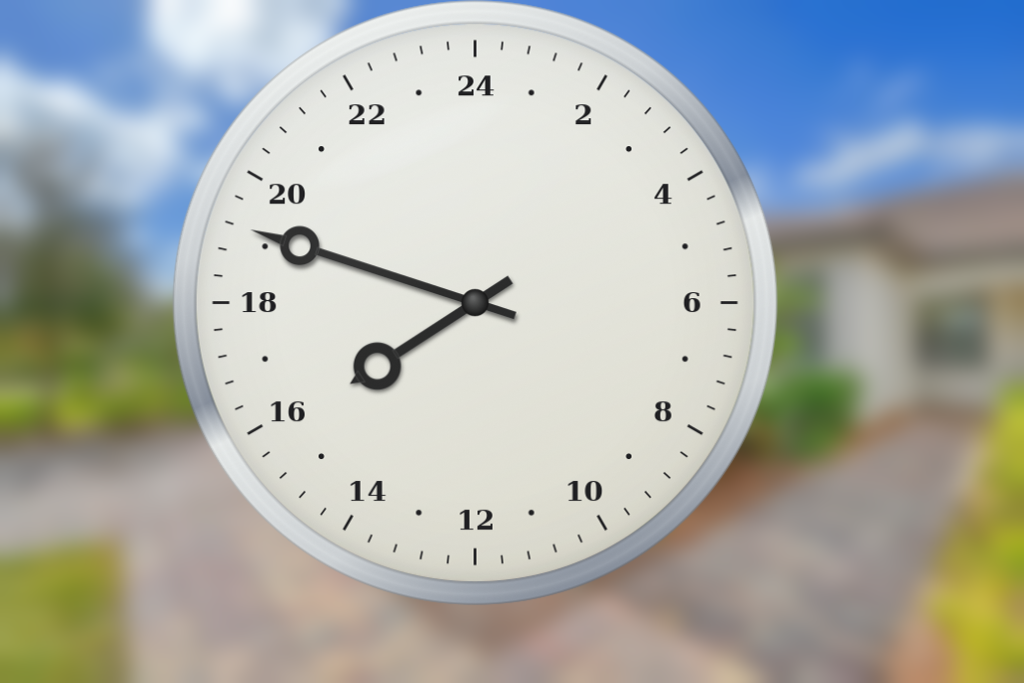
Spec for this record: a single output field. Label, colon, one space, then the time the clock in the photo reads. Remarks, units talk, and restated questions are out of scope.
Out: 15:48
